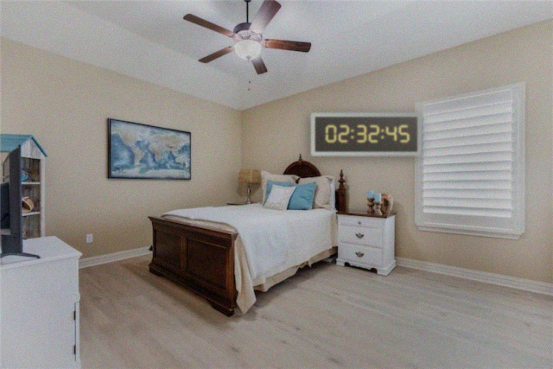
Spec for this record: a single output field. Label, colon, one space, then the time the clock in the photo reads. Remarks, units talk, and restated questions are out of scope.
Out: 2:32:45
